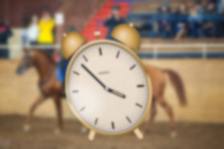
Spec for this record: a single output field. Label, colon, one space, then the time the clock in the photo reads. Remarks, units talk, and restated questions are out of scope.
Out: 3:53
